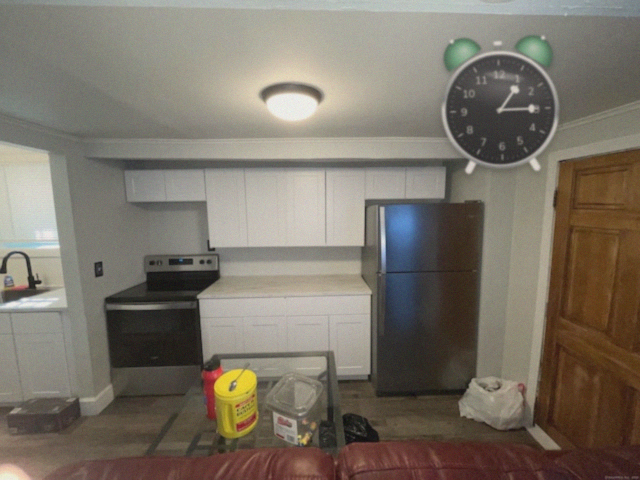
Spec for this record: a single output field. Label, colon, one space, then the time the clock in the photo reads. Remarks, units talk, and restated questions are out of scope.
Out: 1:15
